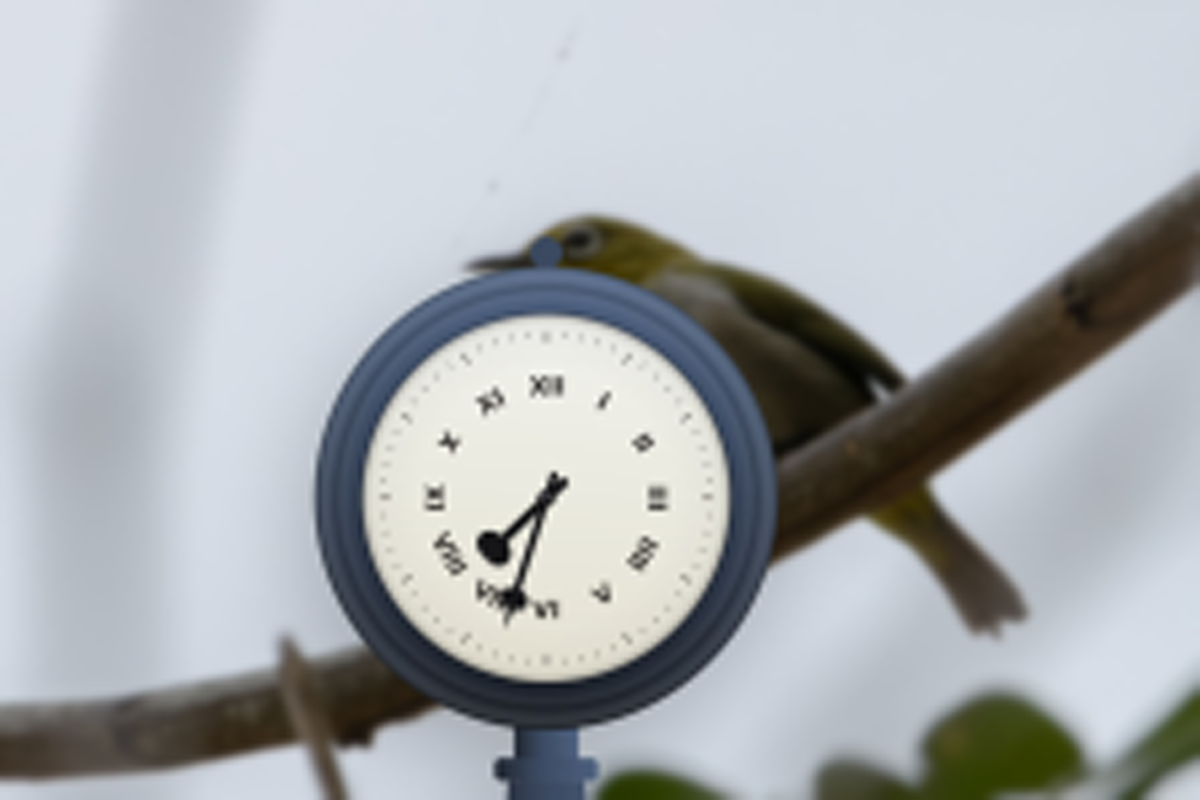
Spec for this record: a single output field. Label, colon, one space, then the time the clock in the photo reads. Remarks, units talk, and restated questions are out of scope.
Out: 7:33
